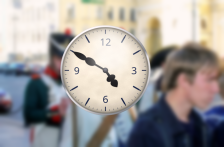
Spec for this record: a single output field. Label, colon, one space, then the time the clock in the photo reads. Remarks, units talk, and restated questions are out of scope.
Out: 4:50
